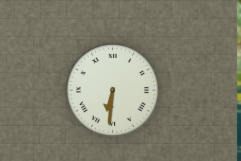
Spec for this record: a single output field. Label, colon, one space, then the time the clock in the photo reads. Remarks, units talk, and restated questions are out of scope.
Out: 6:31
